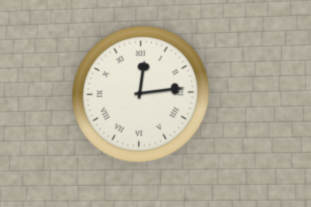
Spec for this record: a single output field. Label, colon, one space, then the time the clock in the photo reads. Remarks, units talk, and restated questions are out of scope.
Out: 12:14
